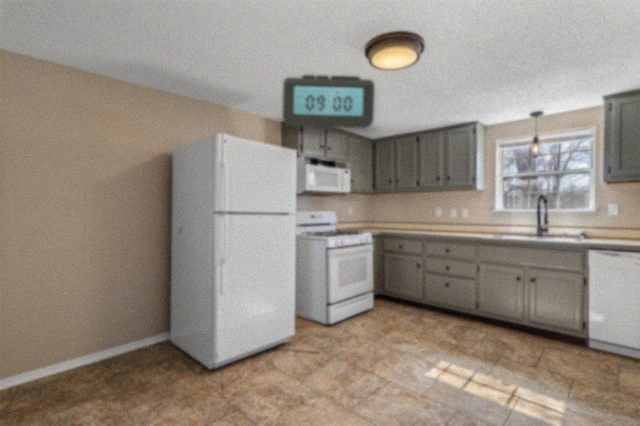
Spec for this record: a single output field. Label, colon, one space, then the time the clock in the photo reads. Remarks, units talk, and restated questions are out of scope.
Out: 9:00
